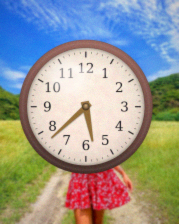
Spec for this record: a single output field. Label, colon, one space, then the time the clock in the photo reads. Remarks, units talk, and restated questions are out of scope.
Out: 5:38
